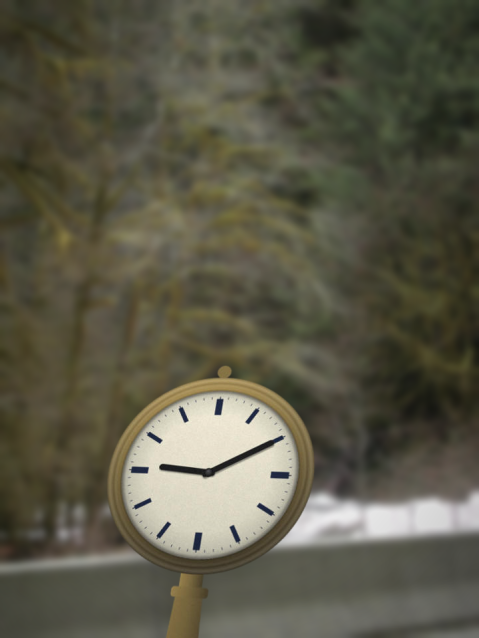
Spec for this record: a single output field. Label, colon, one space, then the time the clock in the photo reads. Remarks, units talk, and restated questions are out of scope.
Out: 9:10
